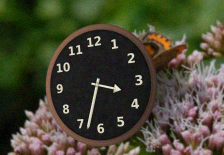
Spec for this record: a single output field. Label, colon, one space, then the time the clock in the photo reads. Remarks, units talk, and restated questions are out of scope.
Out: 3:33
